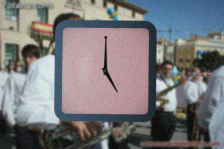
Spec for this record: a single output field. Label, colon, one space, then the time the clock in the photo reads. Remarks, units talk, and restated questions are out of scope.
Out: 5:00
